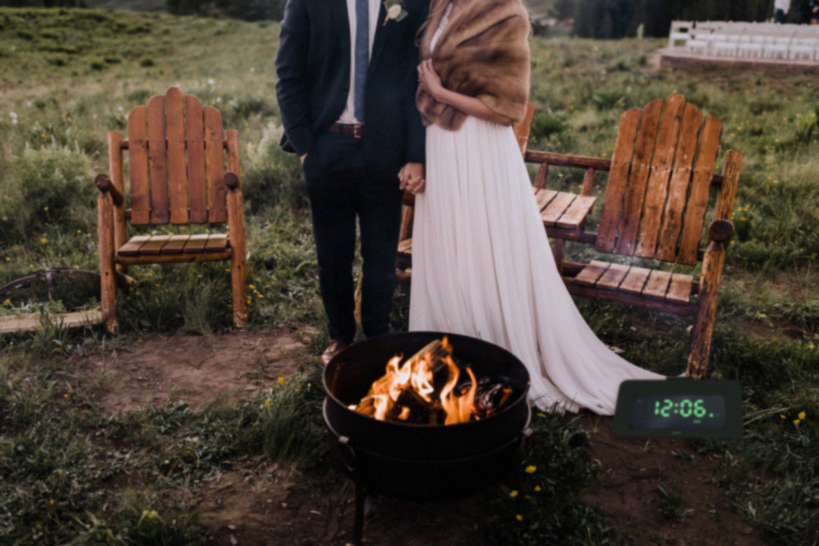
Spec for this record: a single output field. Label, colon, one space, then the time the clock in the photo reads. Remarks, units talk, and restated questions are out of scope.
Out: 12:06
